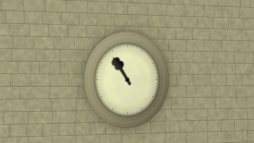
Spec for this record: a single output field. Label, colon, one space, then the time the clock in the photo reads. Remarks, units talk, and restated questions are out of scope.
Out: 10:54
